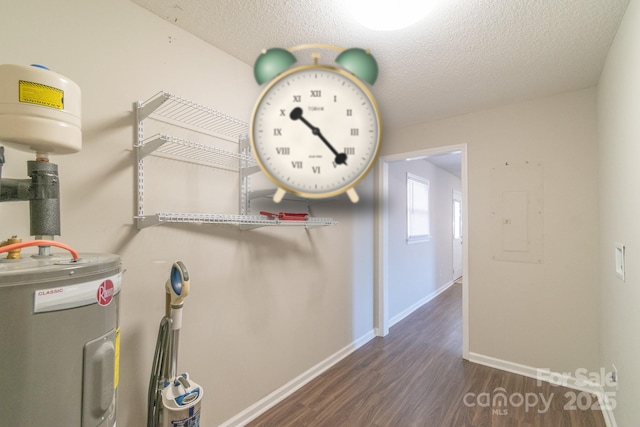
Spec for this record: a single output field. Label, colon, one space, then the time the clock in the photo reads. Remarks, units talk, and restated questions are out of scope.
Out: 10:23
